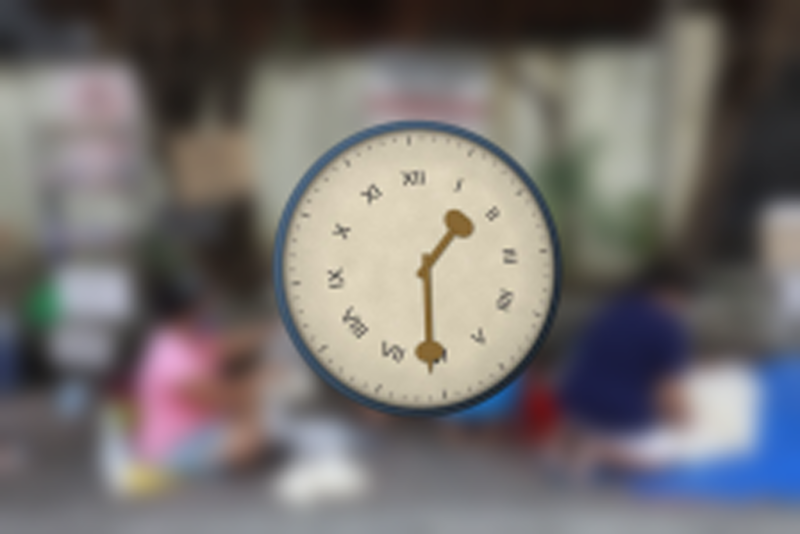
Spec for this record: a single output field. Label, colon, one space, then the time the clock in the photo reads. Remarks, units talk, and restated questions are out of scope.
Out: 1:31
